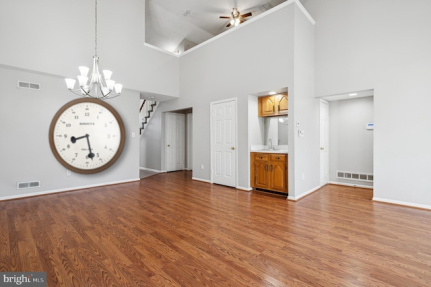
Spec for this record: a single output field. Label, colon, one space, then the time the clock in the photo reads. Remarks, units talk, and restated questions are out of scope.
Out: 8:28
